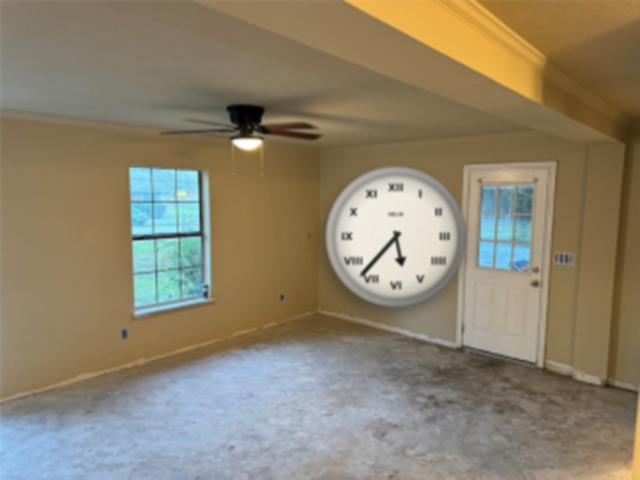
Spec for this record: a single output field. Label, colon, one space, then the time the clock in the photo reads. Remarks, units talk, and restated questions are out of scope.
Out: 5:37
